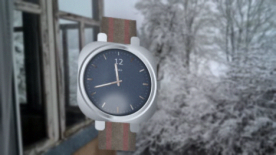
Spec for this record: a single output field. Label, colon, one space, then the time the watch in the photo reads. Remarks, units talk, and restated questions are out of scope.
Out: 11:42
